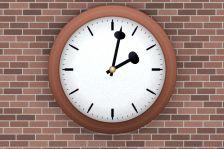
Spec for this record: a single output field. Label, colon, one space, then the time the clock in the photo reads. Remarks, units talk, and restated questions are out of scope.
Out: 2:02
